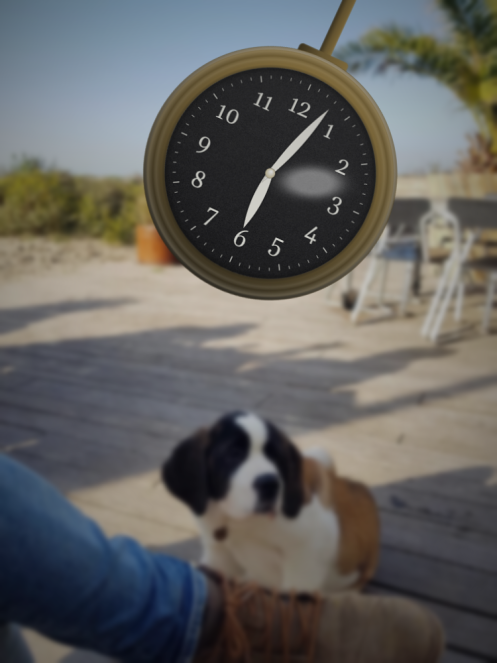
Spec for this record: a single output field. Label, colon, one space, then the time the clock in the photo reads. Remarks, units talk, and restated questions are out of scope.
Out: 6:03
